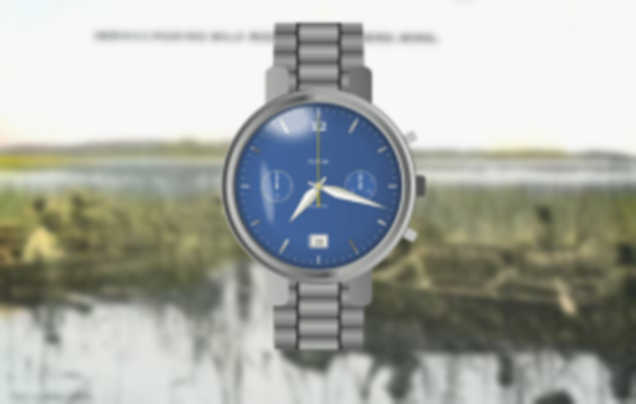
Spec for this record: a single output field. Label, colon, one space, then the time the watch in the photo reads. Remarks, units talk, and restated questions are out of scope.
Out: 7:18
